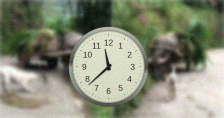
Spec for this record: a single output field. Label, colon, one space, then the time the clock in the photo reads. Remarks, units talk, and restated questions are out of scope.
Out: 11:38
